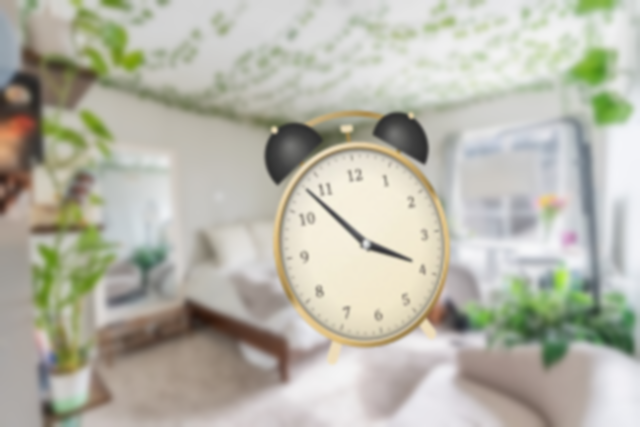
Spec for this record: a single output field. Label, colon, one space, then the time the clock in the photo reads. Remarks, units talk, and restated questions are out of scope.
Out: 3:53
